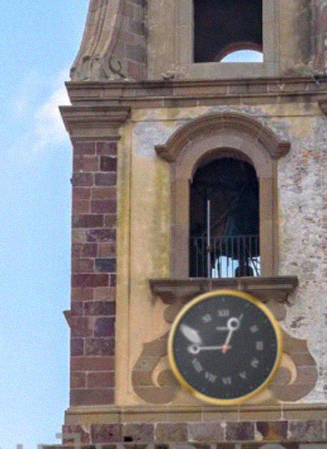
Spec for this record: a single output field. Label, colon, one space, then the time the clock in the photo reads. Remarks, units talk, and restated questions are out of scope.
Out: 12:45
